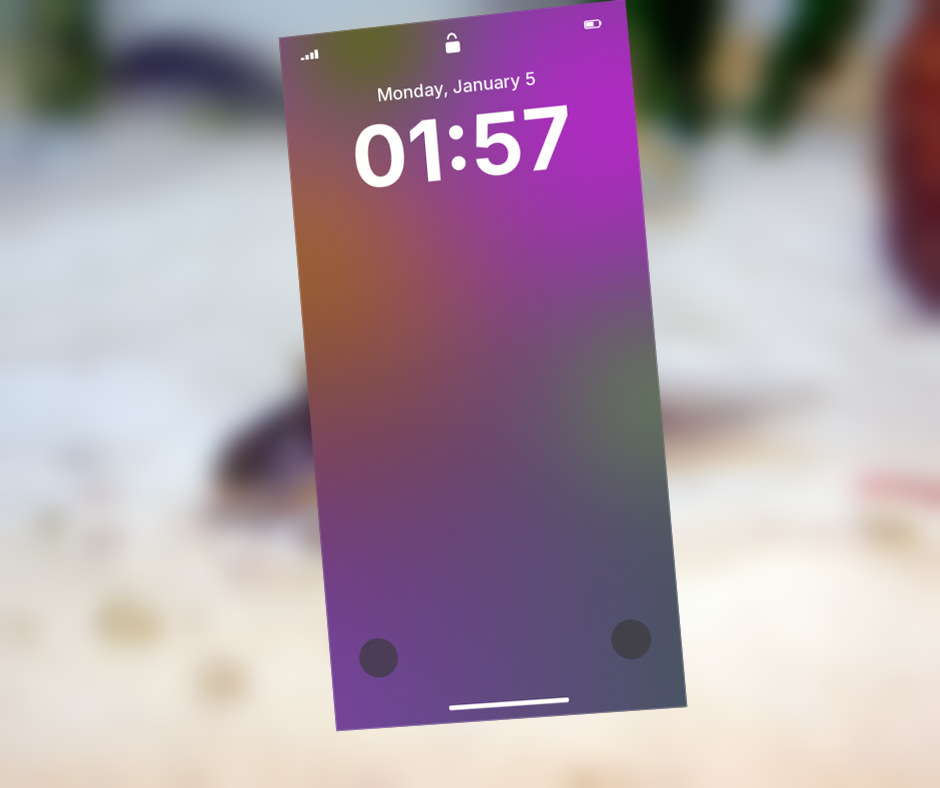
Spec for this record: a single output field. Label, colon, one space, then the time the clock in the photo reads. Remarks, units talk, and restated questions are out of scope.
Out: 1:57
